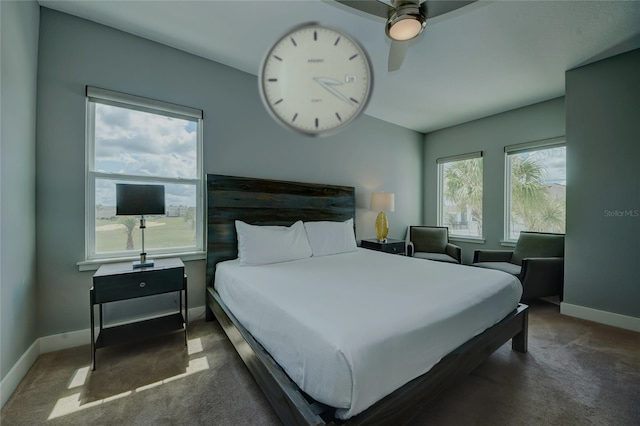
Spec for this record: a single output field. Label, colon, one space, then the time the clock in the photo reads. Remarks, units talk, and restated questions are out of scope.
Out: 3:21
